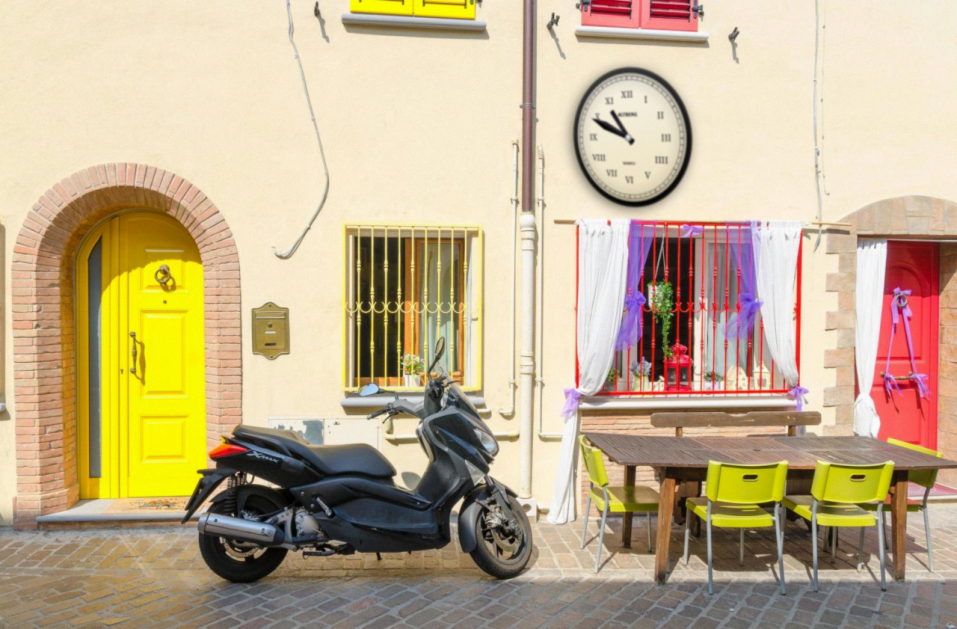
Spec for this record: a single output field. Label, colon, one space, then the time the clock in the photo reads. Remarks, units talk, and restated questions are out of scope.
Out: 10:49
